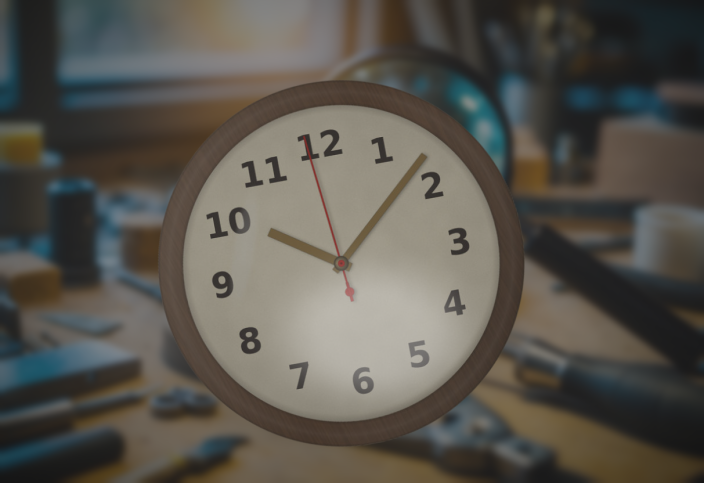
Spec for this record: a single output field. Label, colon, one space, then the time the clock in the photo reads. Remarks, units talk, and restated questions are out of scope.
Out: 10:07:59
